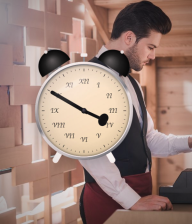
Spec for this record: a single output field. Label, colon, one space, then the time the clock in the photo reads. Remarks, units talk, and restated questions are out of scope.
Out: 3:50
